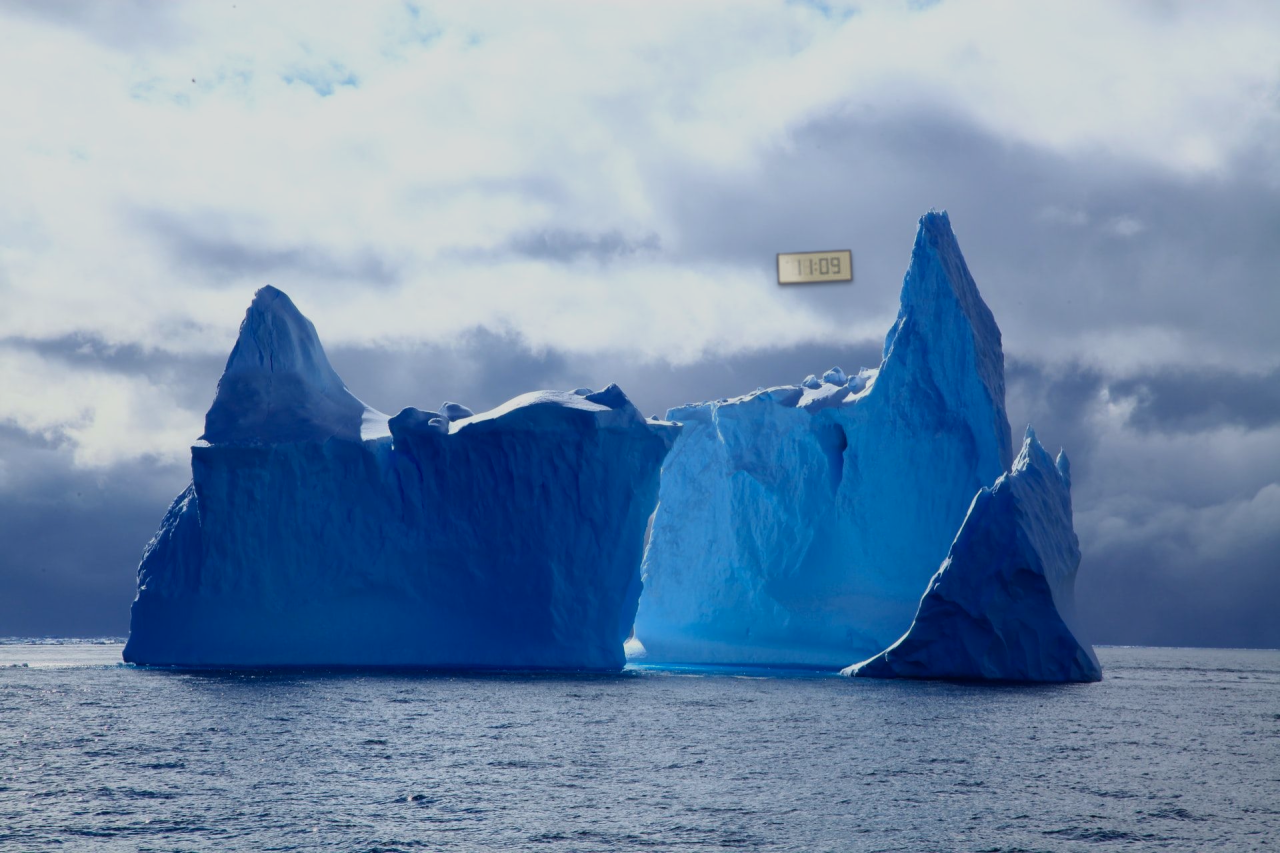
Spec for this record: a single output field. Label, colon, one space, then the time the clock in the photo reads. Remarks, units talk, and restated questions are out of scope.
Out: 11:09
